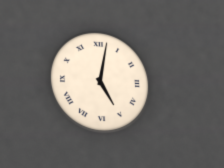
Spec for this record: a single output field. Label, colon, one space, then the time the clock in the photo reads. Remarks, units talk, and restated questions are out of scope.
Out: 5:02
